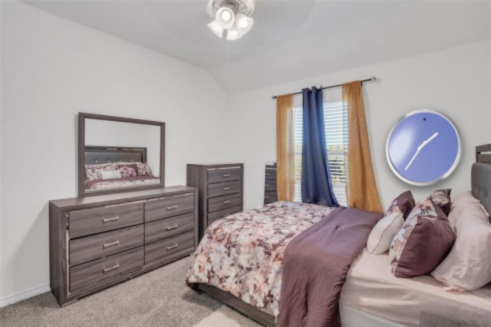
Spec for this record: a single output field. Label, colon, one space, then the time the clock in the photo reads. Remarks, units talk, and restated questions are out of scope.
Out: 1:35
